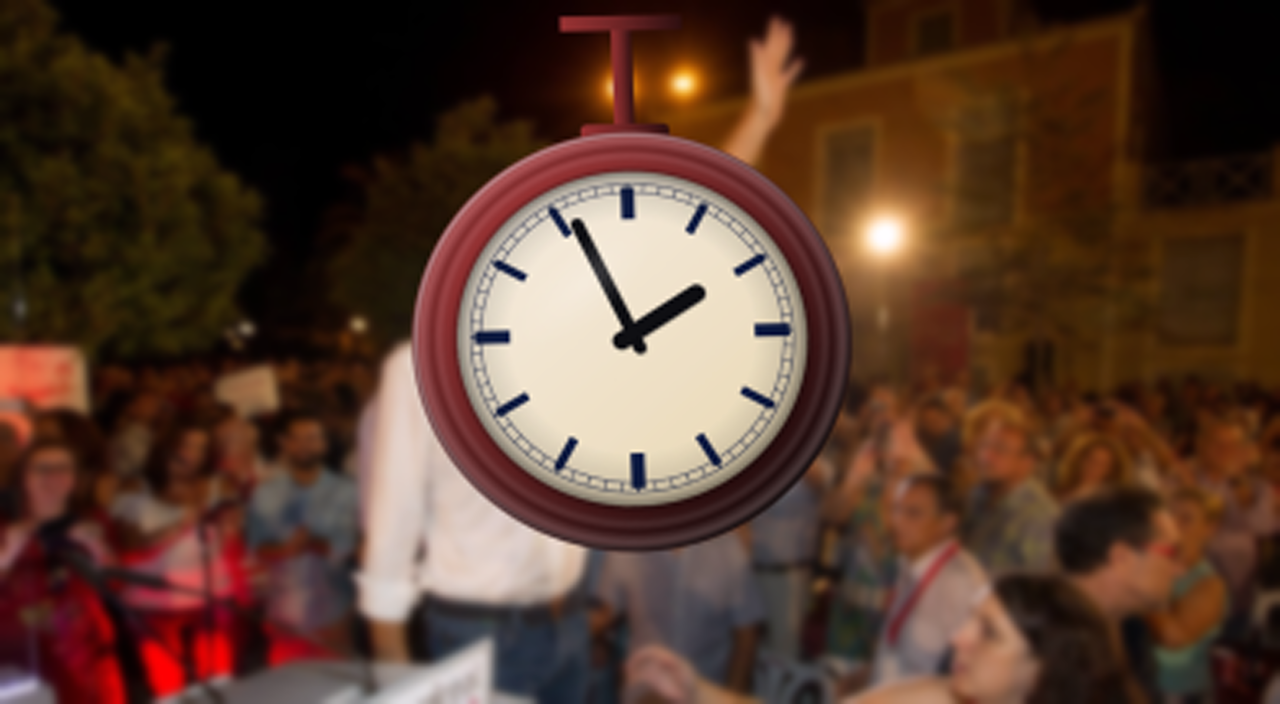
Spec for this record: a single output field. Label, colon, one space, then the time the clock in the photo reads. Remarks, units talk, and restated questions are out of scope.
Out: 1:56
